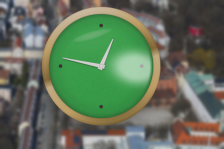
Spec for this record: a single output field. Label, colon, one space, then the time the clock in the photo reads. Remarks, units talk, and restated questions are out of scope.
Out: 12:47
